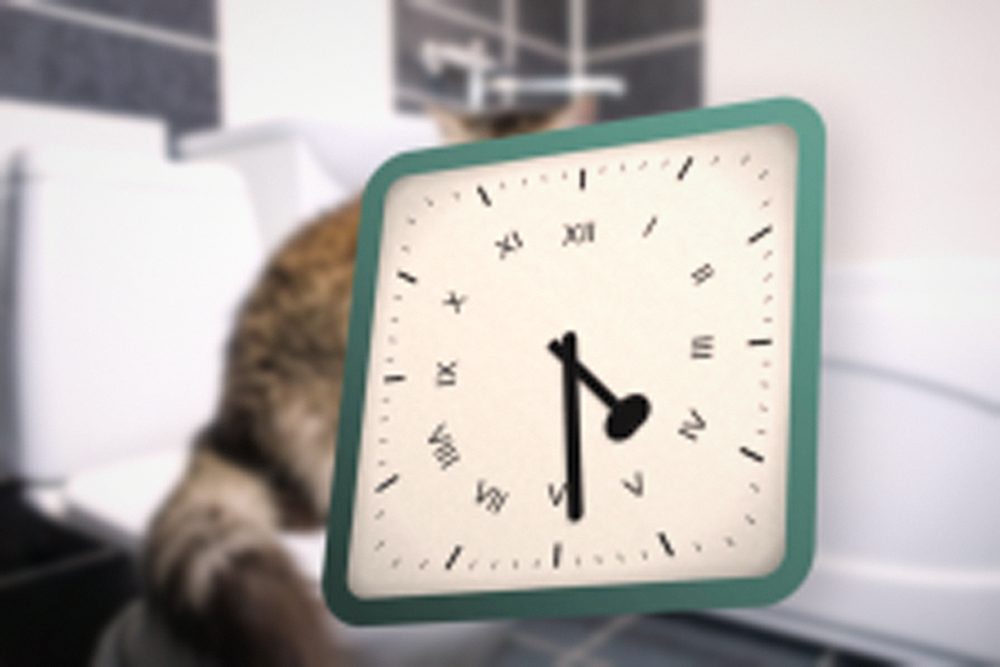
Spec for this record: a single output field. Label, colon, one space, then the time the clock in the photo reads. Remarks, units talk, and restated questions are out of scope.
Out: 4:29
